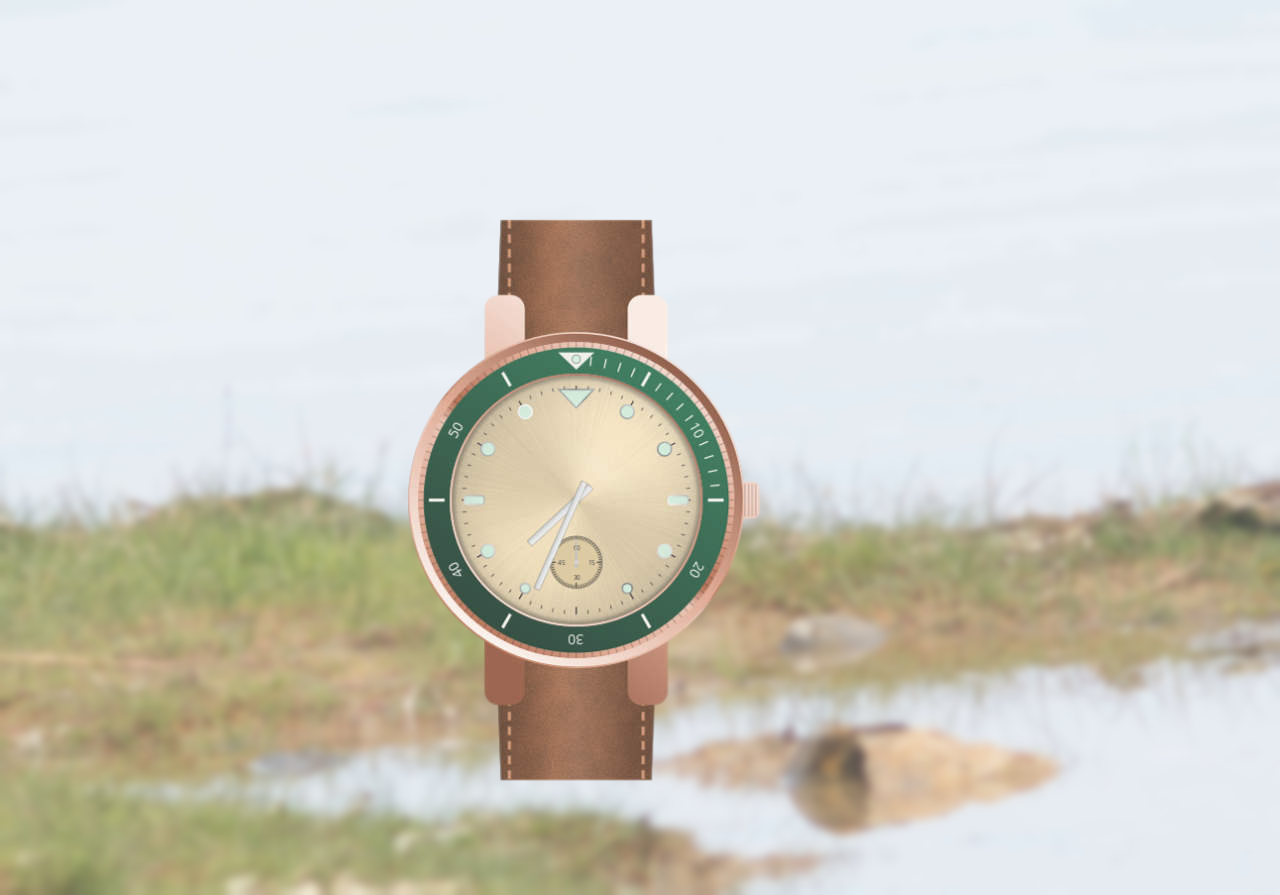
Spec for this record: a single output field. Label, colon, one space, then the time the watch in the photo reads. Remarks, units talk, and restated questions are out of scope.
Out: 7:34
